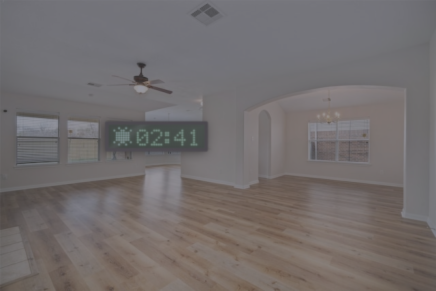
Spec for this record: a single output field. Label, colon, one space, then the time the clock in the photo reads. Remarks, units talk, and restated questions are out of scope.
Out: 2:41
